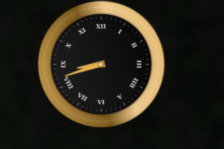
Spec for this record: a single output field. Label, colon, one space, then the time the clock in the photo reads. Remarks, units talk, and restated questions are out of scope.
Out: 8:42
